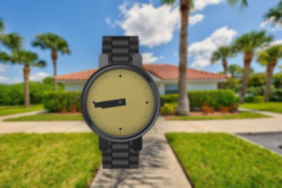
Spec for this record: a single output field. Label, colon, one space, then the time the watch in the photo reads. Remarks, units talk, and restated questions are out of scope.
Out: 8:44
